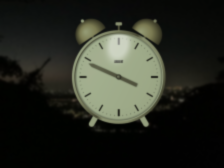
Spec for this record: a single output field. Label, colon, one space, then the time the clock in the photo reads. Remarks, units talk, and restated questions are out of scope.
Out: 3:49
